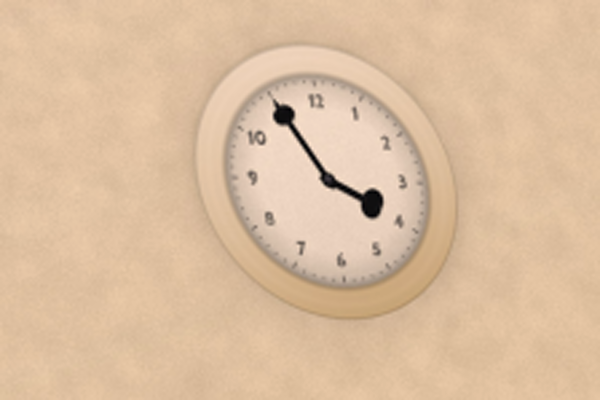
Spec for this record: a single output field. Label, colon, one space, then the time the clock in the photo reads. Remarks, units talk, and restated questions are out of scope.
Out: 3:55
